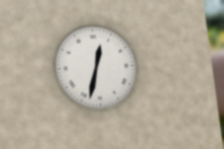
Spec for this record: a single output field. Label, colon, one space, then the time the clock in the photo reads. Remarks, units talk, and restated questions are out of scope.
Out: 12:33
